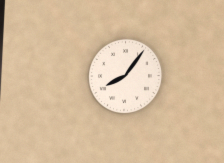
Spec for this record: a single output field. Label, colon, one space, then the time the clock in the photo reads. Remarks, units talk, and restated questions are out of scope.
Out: 8:06
